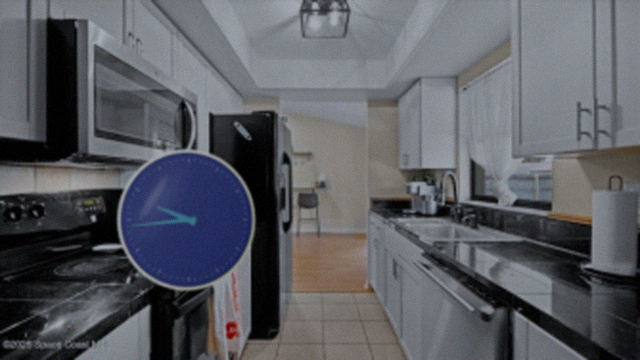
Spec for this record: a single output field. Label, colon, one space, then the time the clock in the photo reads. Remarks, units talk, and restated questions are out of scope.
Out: 9:44
